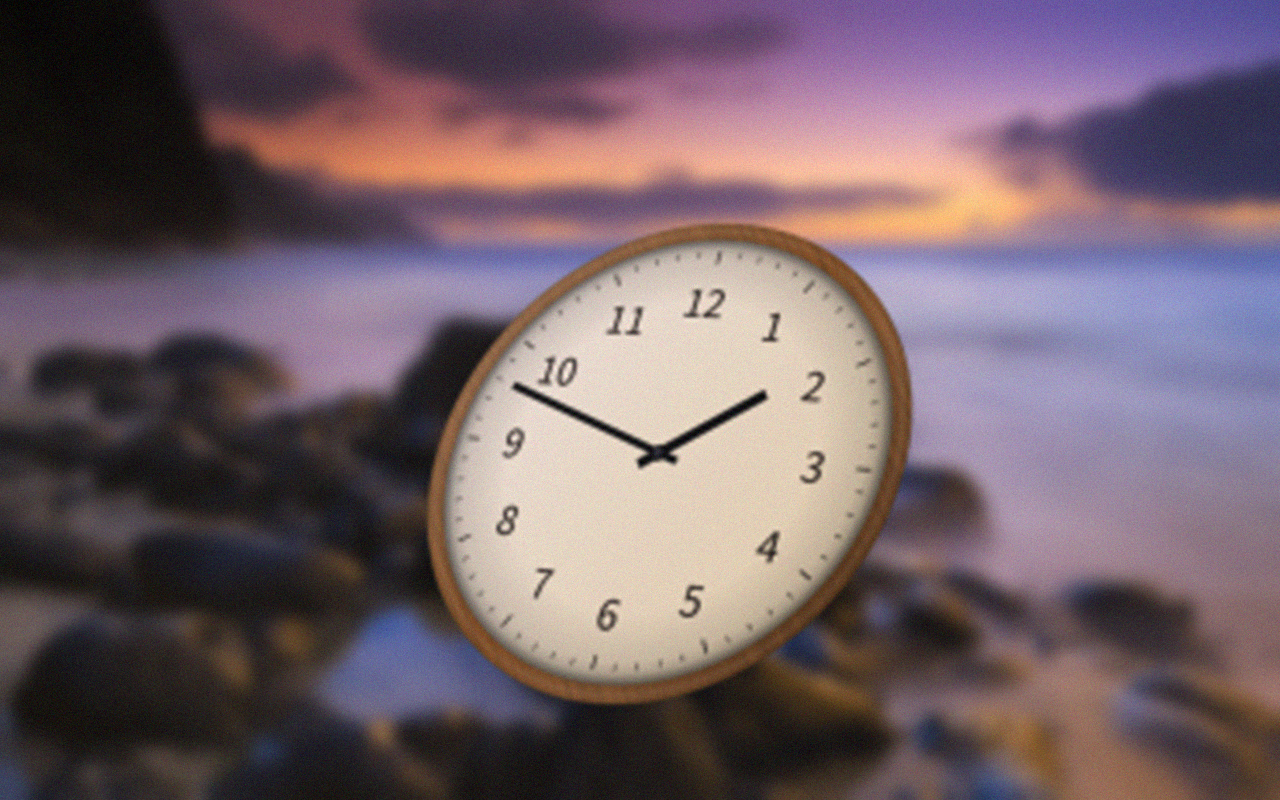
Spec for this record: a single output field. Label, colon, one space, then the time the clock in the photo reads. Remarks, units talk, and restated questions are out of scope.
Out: 1:48
